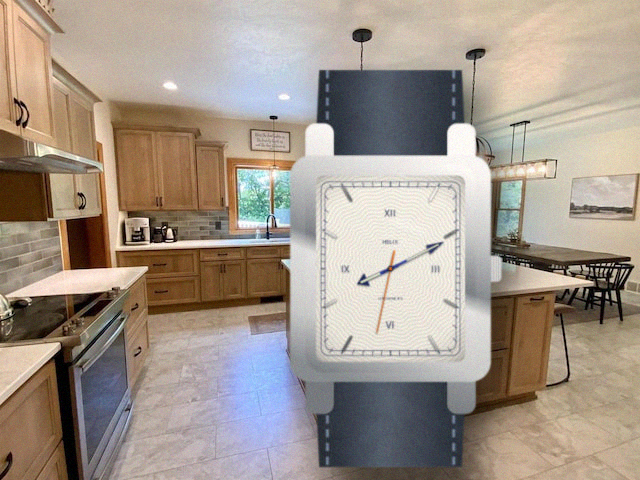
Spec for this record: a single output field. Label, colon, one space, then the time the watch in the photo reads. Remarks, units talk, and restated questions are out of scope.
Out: 8:10:32
